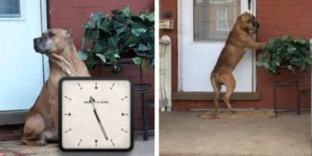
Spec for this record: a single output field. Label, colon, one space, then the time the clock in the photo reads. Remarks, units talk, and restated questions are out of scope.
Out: 11:26
